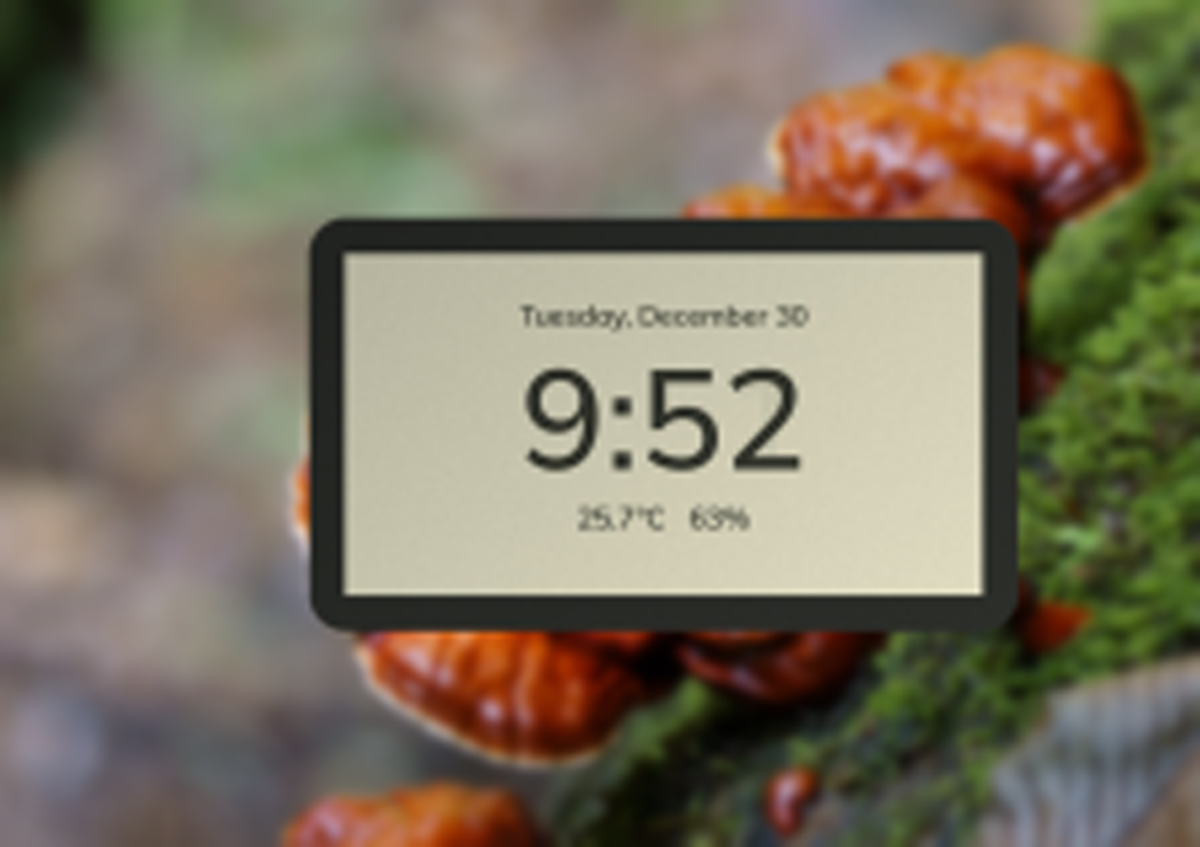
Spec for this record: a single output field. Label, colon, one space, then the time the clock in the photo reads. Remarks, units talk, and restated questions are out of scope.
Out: 9:52
